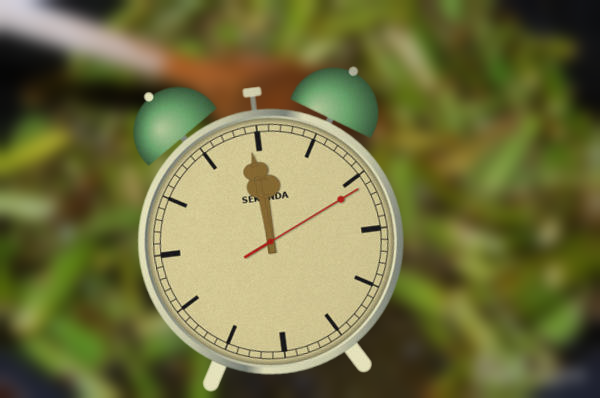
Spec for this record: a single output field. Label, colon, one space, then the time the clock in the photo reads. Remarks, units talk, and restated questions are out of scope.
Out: 11:59:11
